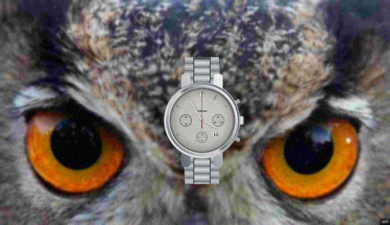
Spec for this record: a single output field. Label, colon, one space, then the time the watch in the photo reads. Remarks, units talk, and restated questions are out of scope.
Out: 3:55
